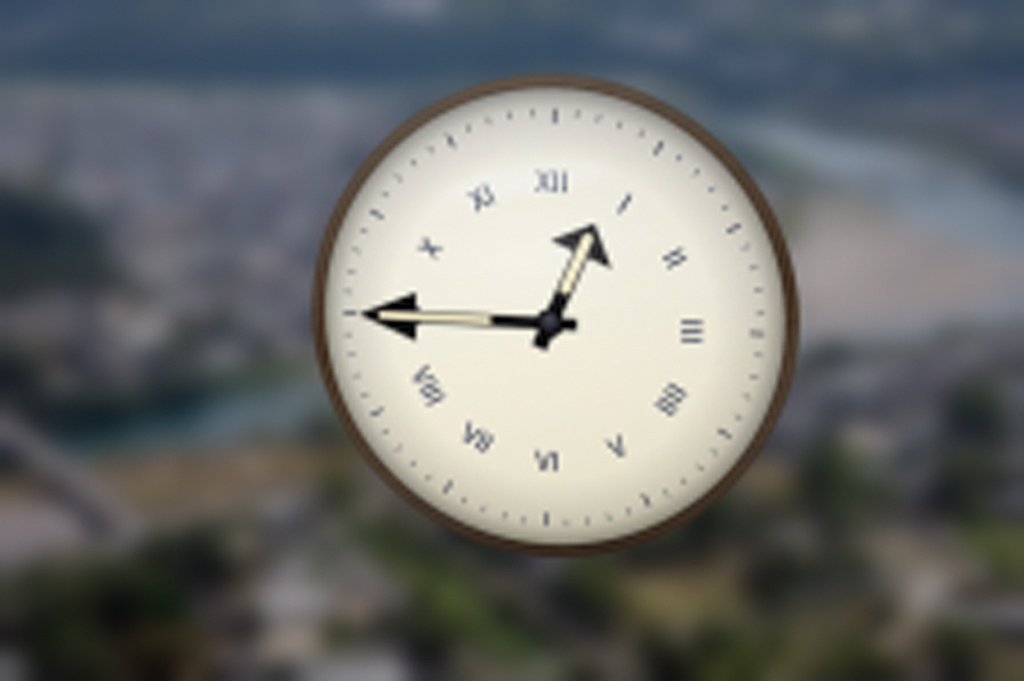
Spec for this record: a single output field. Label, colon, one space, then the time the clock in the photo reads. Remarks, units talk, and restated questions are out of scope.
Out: 12:45
